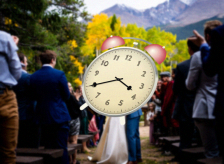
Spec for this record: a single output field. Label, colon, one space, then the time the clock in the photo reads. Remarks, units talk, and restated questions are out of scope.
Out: 3:40
